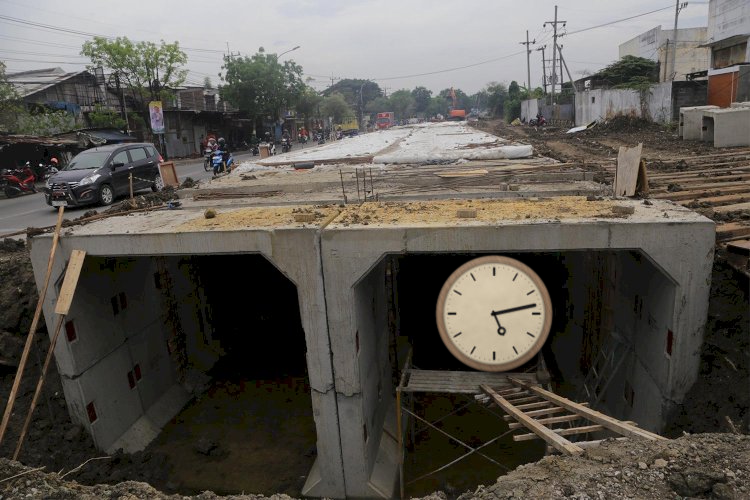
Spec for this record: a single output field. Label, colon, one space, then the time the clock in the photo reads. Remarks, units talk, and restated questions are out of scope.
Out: 5:13
